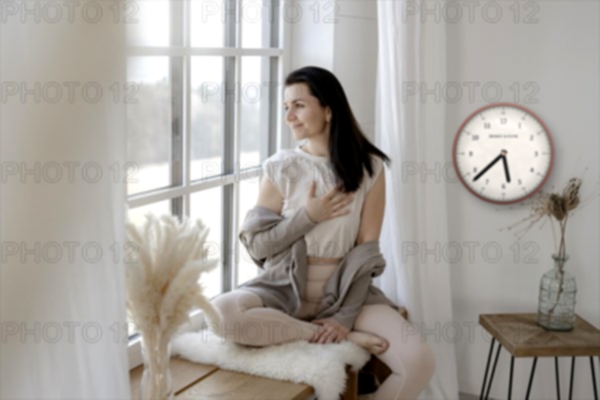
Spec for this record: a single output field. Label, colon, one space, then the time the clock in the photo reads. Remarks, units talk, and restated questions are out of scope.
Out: 5:38
